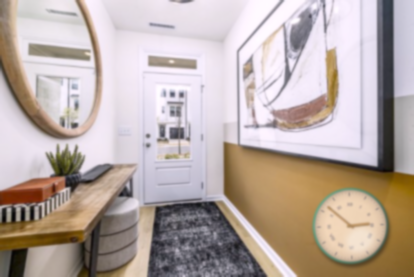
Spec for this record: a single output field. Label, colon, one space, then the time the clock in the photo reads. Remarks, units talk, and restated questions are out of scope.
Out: 2:52
